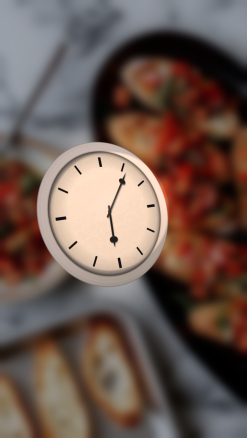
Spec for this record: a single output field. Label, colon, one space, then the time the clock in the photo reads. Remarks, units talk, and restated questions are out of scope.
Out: 6:06
